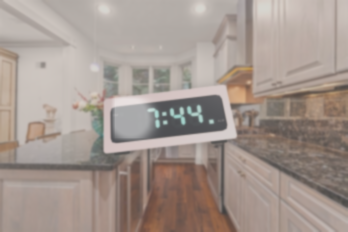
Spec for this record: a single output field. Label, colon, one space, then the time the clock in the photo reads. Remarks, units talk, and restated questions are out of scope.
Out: 7:44
